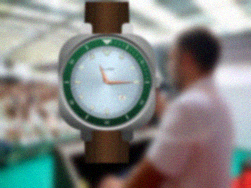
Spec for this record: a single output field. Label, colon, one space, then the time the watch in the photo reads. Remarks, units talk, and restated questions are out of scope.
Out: 11:15
